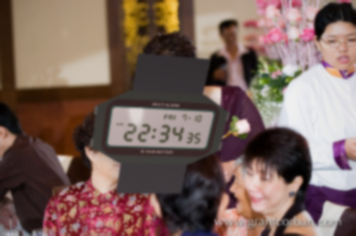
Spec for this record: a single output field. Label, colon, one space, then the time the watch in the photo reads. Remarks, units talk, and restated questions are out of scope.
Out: 22:34:35
